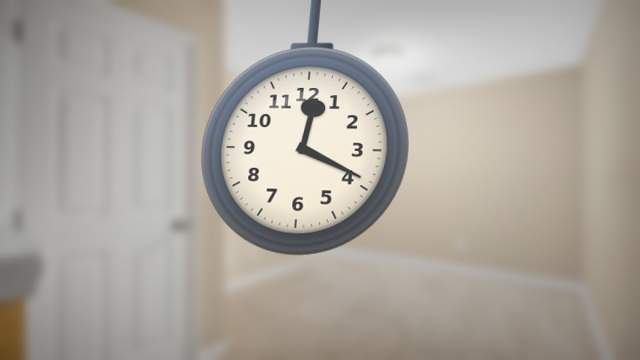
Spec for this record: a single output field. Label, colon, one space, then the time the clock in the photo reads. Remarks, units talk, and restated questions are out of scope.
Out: 12:19
